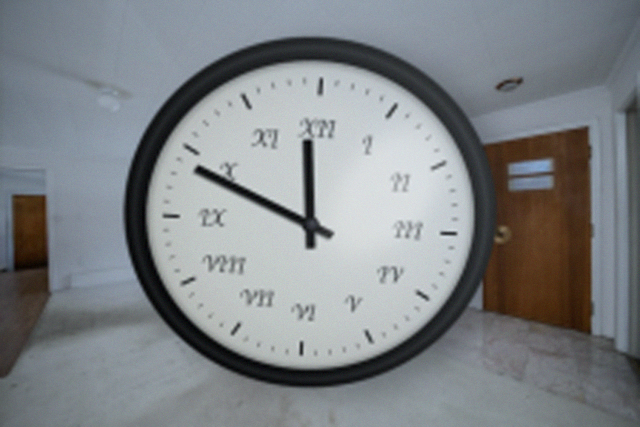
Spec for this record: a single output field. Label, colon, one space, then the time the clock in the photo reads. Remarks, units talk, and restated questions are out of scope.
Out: 11:49
